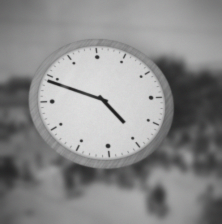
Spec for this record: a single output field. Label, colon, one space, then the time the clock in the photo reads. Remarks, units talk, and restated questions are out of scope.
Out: 4:49
